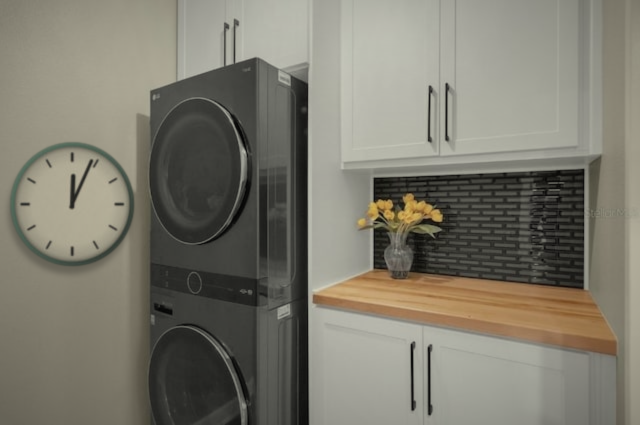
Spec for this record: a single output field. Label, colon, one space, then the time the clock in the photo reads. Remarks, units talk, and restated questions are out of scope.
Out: 12:04
